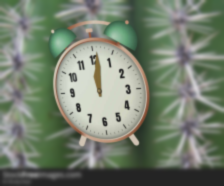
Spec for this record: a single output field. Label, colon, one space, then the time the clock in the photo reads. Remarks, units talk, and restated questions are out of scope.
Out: 12:01
